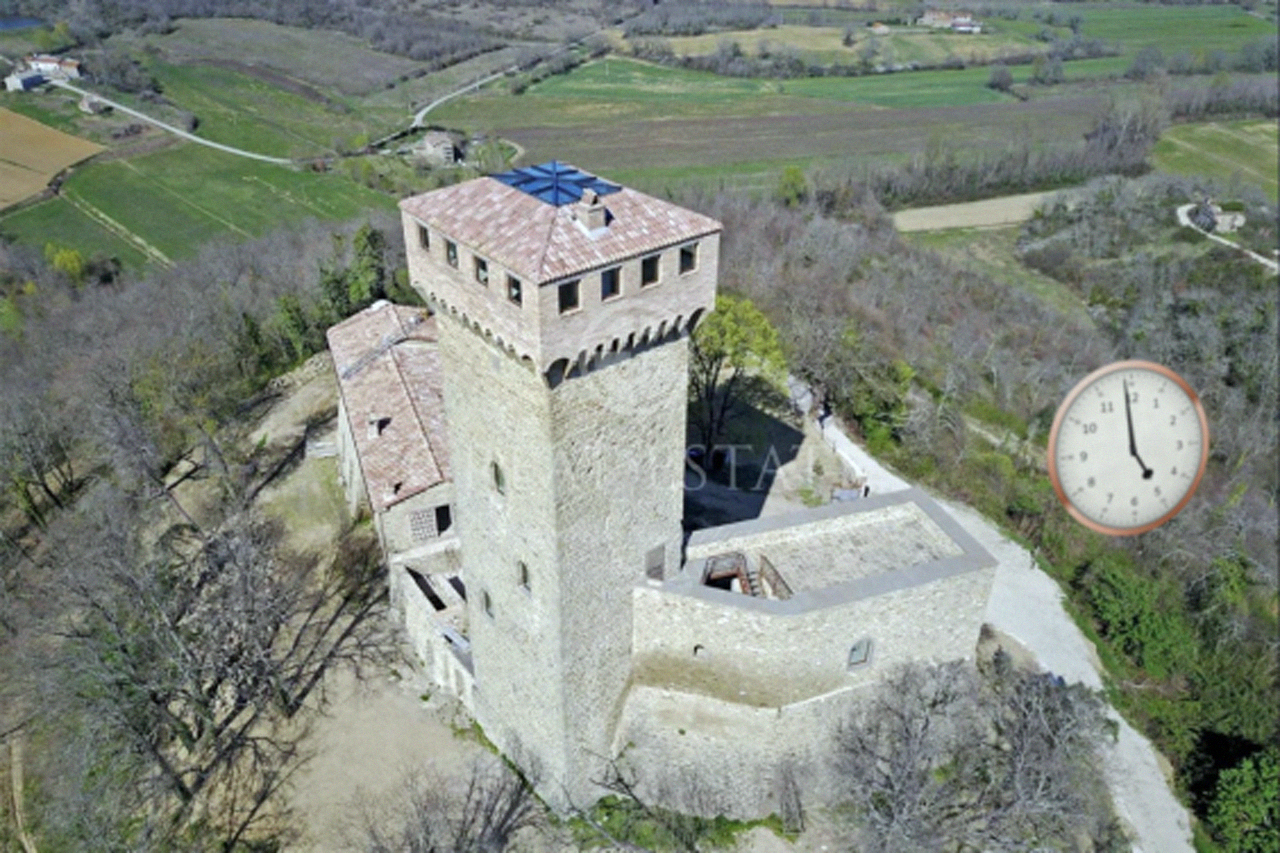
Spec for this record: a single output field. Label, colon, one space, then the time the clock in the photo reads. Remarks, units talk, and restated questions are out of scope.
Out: 4:59
